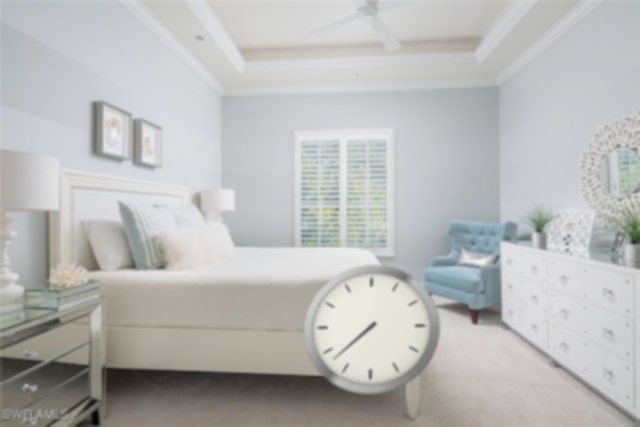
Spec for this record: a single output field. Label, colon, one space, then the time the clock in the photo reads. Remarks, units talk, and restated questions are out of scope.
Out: 7:38
